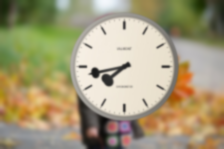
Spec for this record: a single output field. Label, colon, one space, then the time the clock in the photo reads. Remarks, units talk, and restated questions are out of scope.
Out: 7:43
